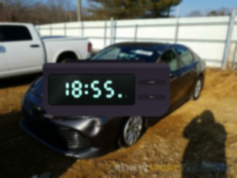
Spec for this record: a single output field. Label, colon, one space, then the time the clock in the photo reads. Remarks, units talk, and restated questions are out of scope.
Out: 18:55
